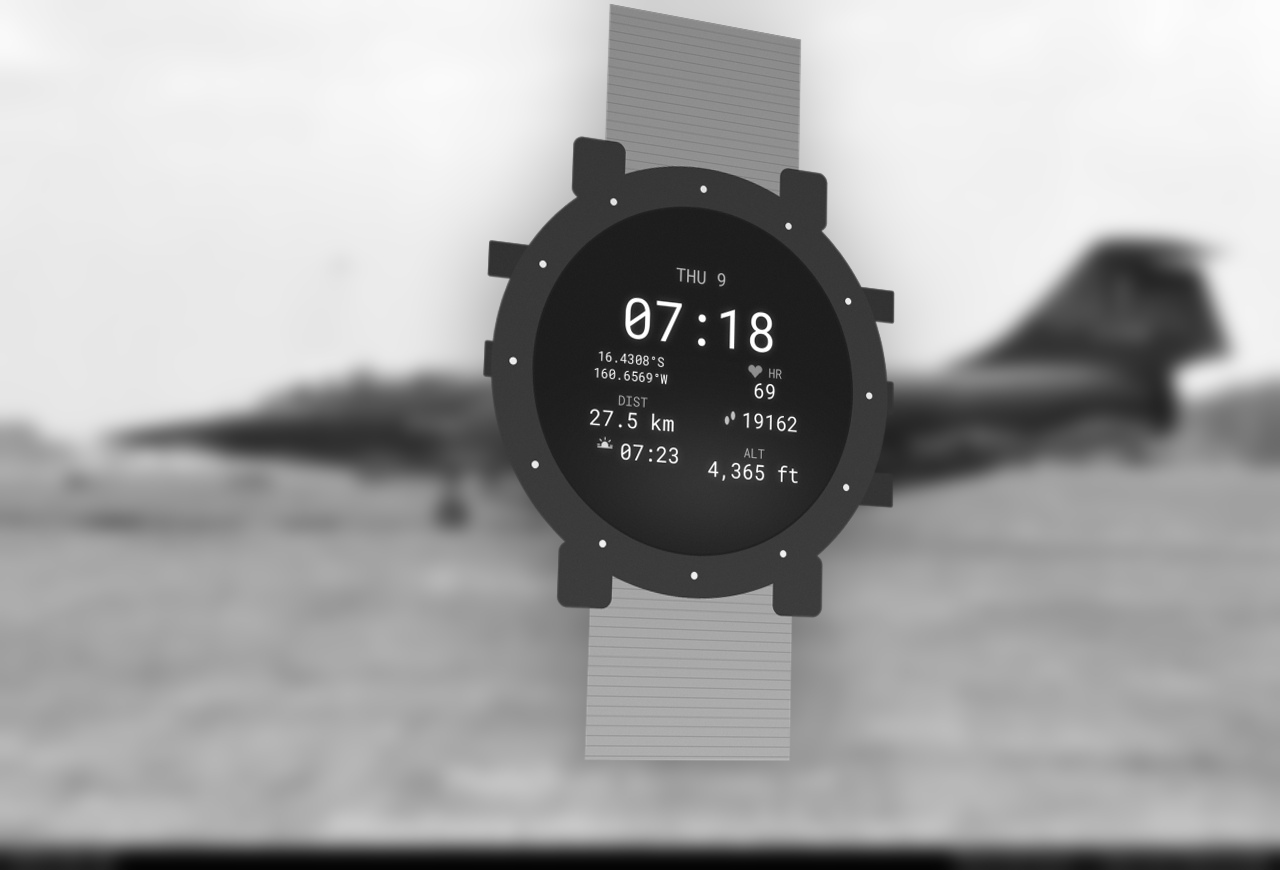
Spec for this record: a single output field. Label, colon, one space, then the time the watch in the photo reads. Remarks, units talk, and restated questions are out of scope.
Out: 7:18
